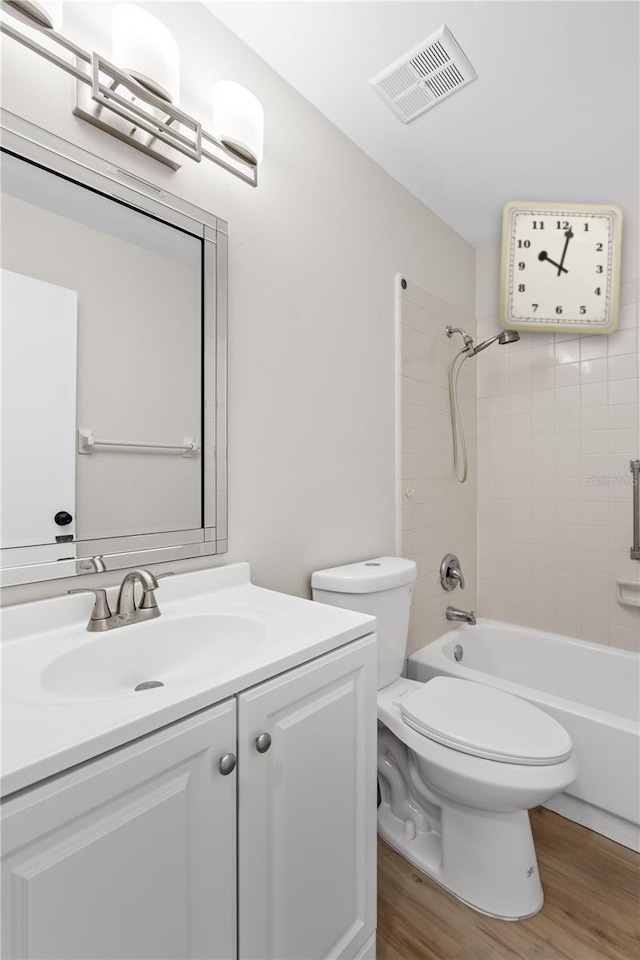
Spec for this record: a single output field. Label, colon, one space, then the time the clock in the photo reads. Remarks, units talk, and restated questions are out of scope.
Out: 10:02
